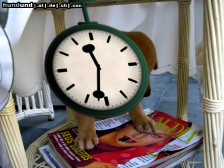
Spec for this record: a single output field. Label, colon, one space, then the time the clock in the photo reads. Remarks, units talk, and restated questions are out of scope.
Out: 11:32
